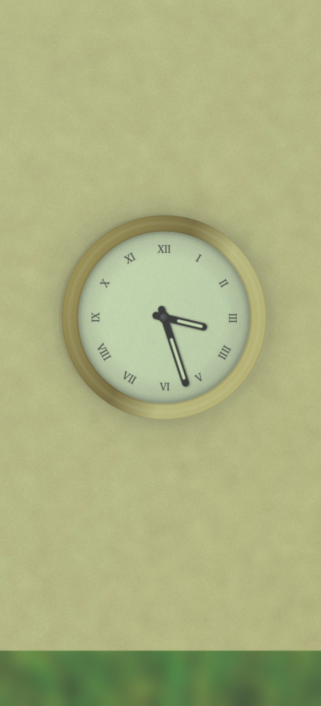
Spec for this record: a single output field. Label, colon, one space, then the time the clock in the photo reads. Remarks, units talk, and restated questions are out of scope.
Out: 3:27
